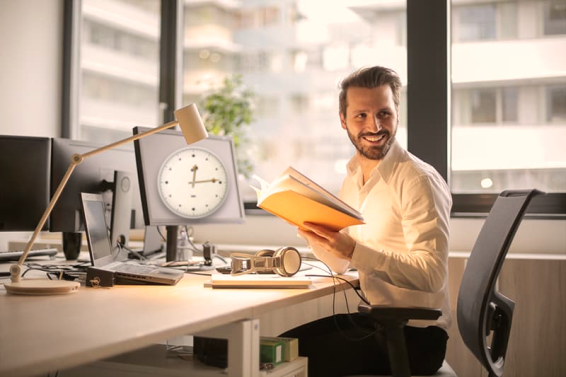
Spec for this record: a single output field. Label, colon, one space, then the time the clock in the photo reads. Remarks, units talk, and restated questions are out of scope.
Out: 12:14
